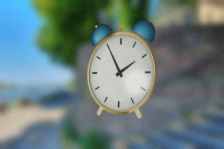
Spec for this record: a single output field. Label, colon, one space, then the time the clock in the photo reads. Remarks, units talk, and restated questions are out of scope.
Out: 1:55
